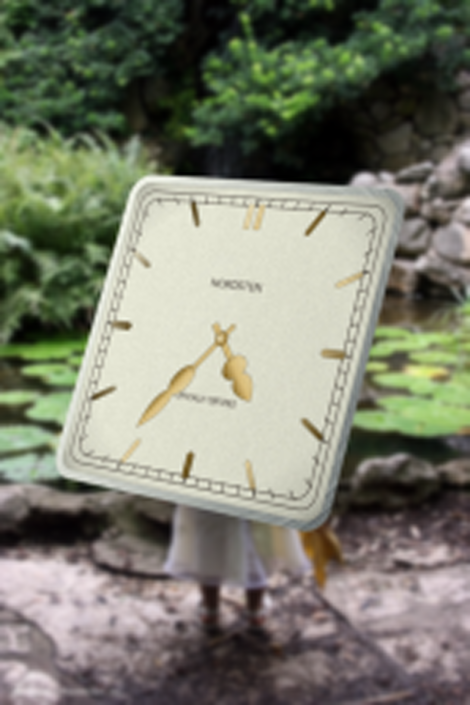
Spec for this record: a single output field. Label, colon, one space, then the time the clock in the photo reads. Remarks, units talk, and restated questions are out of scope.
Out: 4:36
